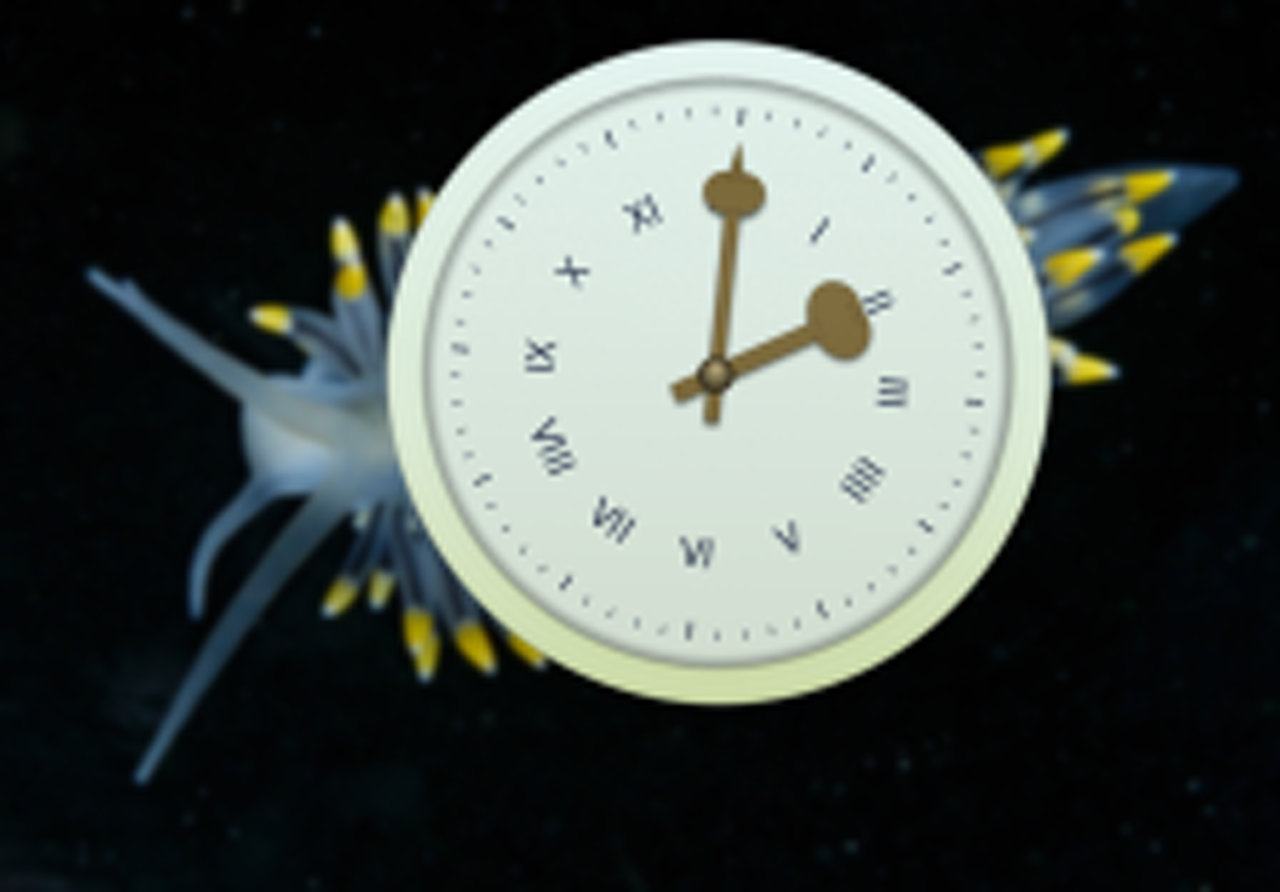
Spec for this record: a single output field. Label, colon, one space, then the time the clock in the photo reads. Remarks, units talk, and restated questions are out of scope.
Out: 2:00
